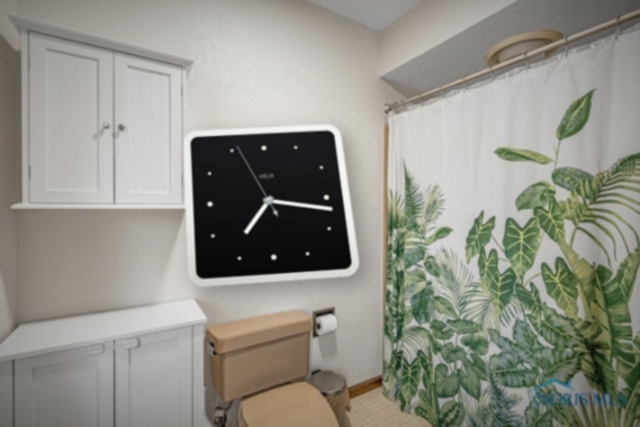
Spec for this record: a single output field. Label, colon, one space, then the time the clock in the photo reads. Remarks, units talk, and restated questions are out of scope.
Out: 7:16:56
